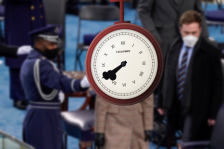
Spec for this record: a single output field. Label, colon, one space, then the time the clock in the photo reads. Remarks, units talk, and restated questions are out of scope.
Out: 7:40
